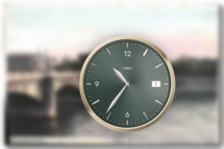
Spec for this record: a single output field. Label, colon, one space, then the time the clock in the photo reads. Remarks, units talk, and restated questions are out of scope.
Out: 10:36
